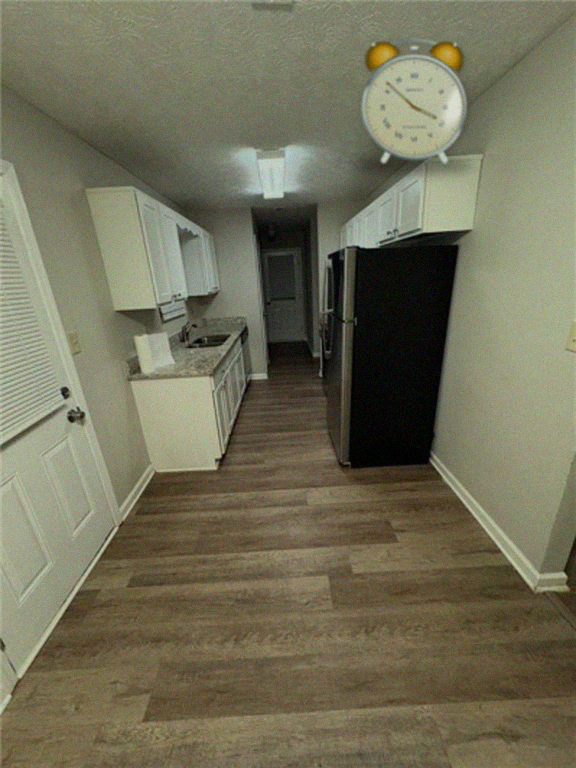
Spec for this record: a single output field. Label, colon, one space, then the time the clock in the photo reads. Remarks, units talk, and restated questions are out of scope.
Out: 3:52
